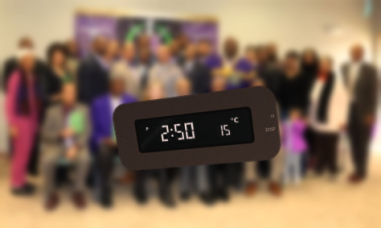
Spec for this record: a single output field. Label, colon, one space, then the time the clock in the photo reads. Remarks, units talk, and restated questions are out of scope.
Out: 2:50
